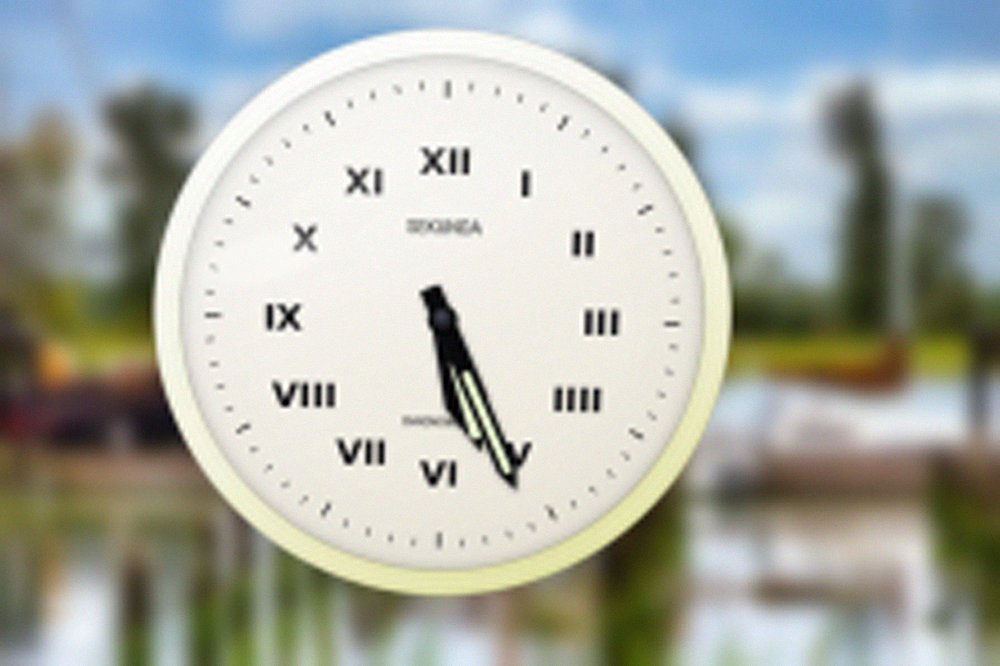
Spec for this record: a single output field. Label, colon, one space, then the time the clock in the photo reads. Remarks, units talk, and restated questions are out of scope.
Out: 5:26
